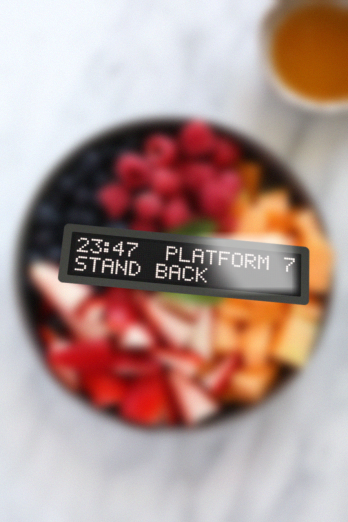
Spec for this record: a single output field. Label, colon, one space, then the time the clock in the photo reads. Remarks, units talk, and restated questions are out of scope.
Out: 23:47
